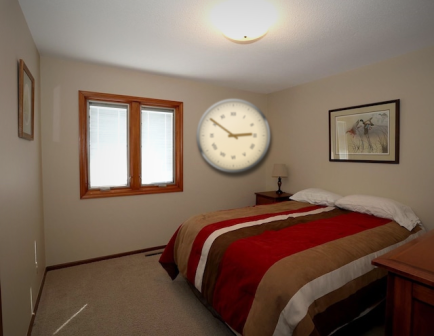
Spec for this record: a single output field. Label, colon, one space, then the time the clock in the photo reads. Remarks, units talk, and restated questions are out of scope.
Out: 2:51
